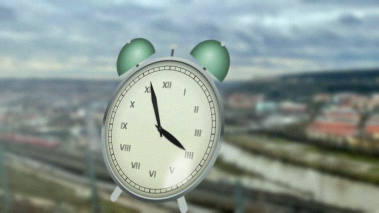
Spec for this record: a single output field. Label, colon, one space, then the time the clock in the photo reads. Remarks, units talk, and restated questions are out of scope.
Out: 3:56
